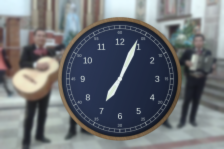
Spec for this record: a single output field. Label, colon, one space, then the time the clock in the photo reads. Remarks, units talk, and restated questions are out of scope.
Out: 7:04
